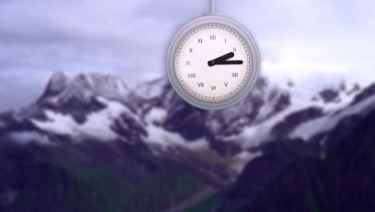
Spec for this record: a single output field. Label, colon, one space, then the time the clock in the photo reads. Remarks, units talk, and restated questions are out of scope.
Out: 2:15
